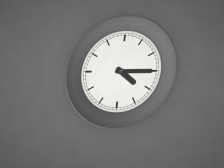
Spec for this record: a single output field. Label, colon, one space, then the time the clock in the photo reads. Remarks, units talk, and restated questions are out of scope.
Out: 4:15
